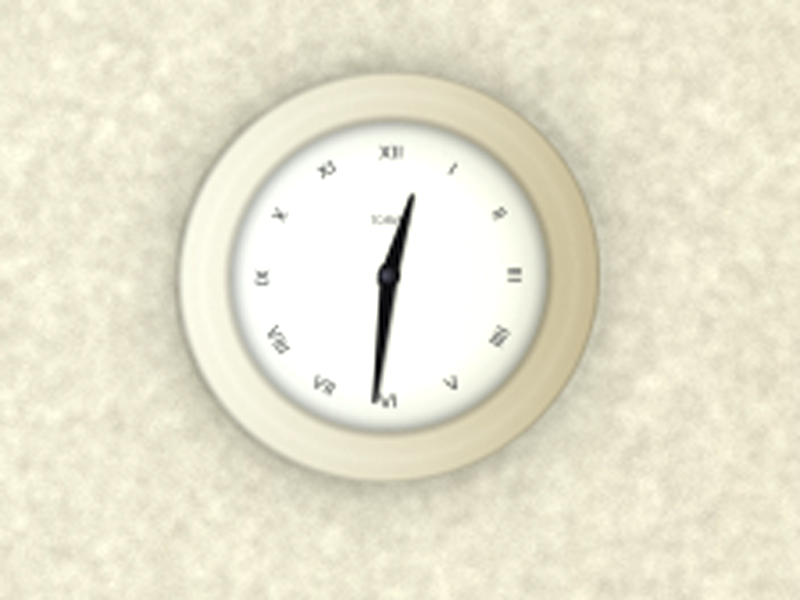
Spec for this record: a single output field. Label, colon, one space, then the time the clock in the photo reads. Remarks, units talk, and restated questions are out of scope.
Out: 12:31
